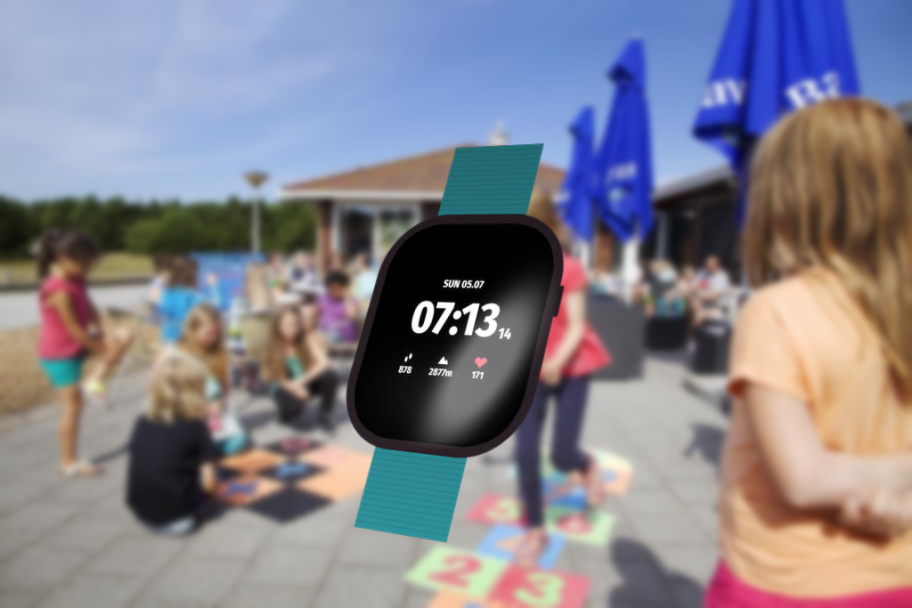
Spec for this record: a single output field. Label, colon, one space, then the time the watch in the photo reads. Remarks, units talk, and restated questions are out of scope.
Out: 7:13:14
